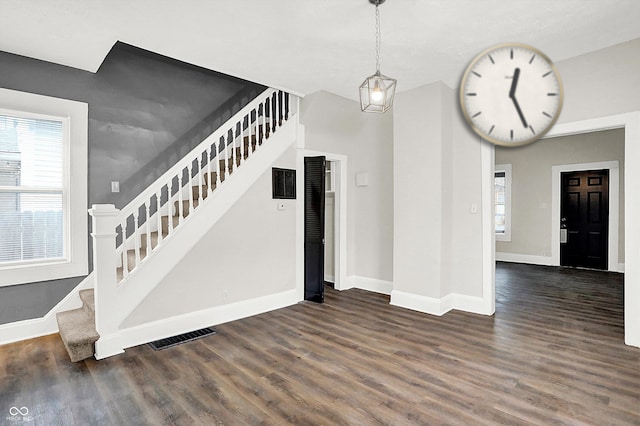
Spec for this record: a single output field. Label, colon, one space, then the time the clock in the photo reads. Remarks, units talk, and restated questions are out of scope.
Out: 12:26
